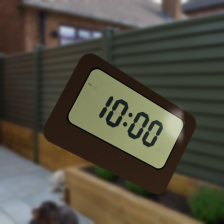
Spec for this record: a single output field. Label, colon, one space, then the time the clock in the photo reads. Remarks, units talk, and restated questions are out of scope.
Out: 10:00
